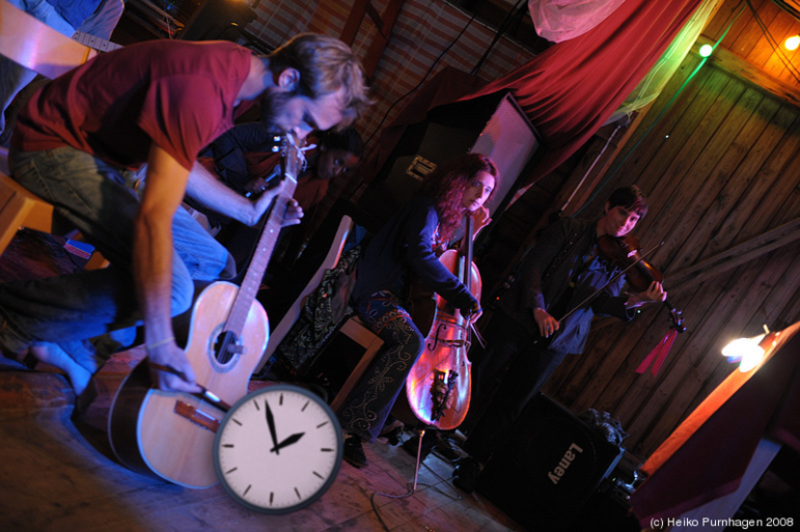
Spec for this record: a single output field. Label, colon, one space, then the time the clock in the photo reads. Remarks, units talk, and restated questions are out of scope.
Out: 1:57
